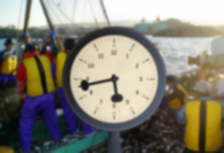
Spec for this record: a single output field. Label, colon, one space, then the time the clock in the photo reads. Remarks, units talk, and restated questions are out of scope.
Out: 5:43
